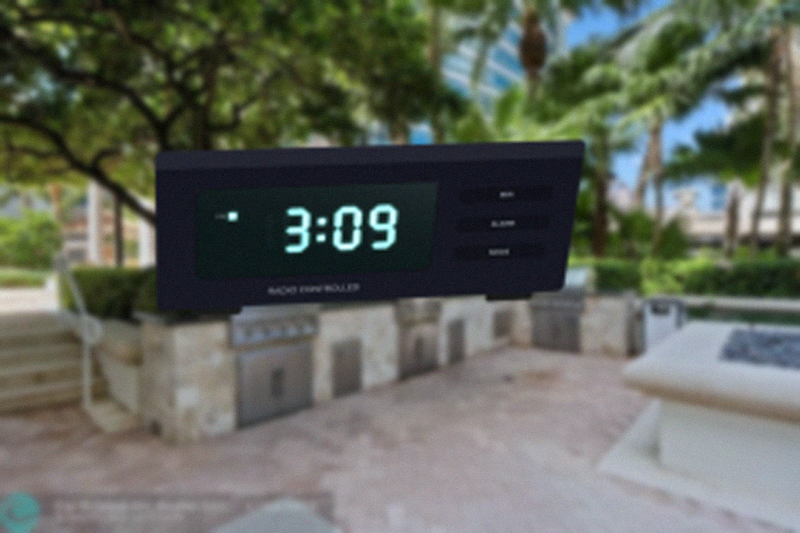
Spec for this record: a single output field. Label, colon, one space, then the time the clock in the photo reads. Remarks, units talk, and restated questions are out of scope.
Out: 3:09
